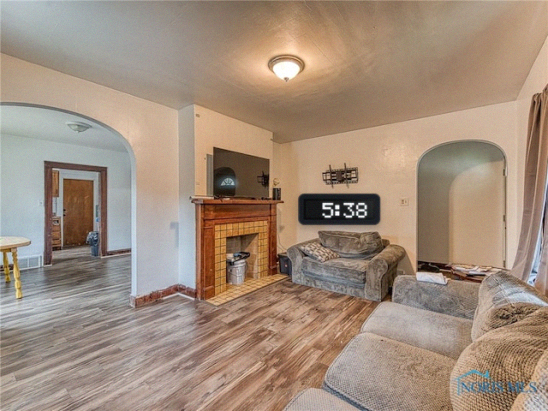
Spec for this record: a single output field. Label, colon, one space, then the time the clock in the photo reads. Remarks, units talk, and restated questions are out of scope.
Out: 5:38
